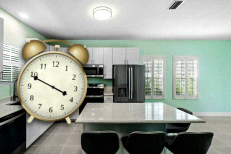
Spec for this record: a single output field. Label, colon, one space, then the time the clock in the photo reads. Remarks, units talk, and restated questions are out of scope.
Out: 3:49
